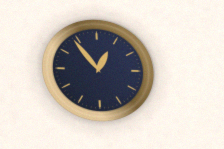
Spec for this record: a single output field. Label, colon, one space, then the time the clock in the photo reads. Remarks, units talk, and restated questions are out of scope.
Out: 12:54
